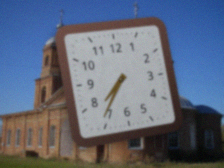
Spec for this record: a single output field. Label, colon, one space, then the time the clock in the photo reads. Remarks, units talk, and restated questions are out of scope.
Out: 7:36
